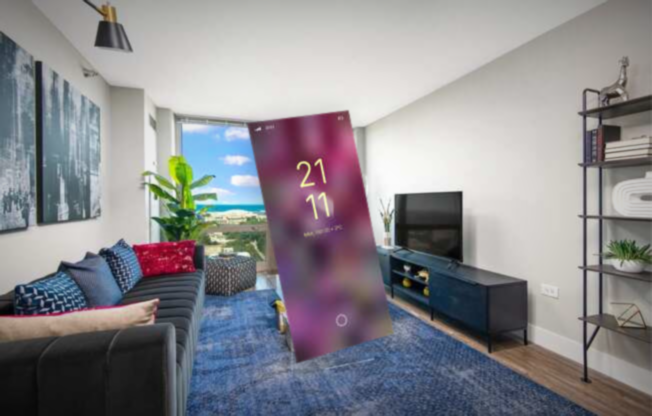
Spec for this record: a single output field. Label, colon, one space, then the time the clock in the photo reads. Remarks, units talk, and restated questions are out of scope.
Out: 21:11
